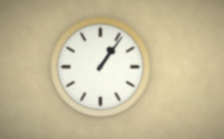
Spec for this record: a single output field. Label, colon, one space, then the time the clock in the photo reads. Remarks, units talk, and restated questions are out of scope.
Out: 1:06
